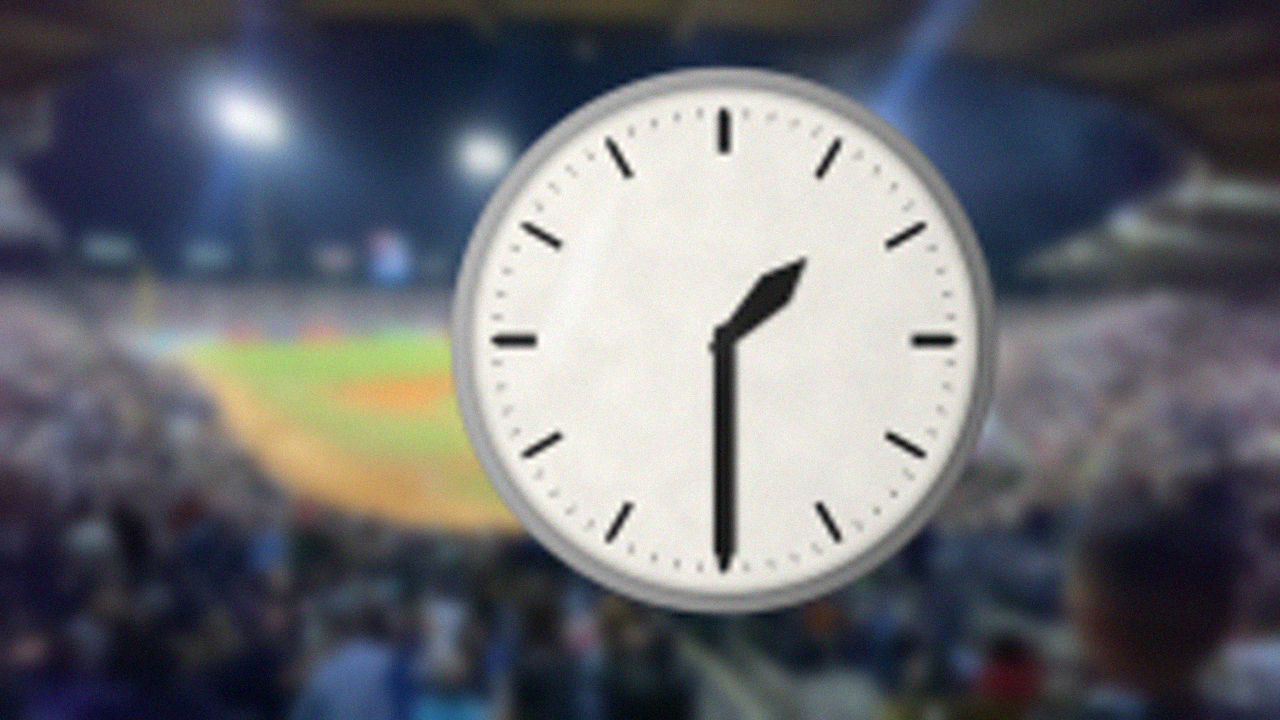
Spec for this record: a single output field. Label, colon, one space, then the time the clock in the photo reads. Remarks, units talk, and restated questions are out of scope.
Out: 1:30
